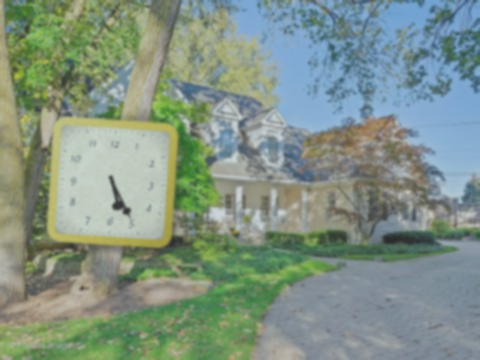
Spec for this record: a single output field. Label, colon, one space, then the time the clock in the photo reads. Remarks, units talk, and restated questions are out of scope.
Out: 5:25
